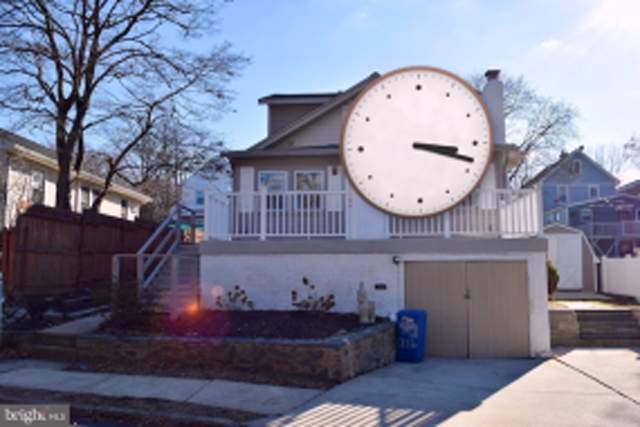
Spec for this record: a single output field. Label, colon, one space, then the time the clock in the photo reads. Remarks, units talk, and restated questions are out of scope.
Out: 3:18
